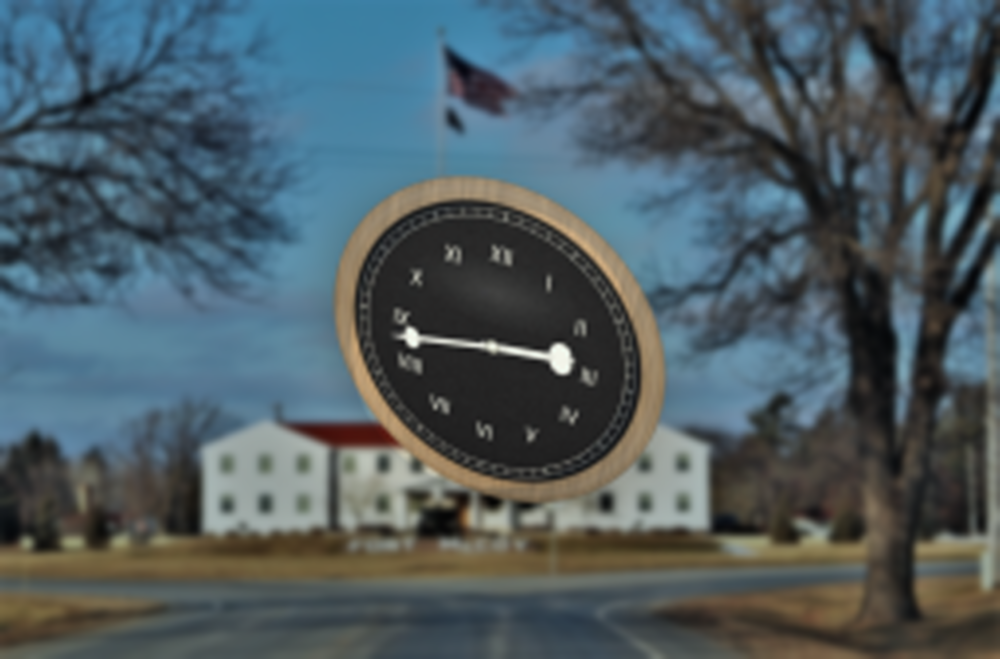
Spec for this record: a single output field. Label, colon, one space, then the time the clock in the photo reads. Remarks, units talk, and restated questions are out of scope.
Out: 2:43
